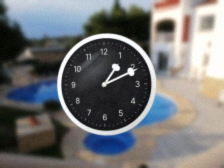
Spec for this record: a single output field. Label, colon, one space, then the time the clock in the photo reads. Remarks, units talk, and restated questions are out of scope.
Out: 1:11
